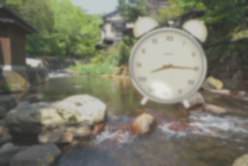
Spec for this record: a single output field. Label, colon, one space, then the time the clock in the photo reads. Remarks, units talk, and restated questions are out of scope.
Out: 8:15
